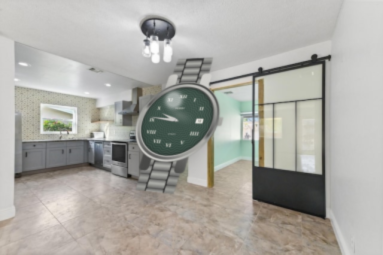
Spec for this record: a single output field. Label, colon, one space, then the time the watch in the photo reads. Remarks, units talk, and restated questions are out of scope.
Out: 9:46
